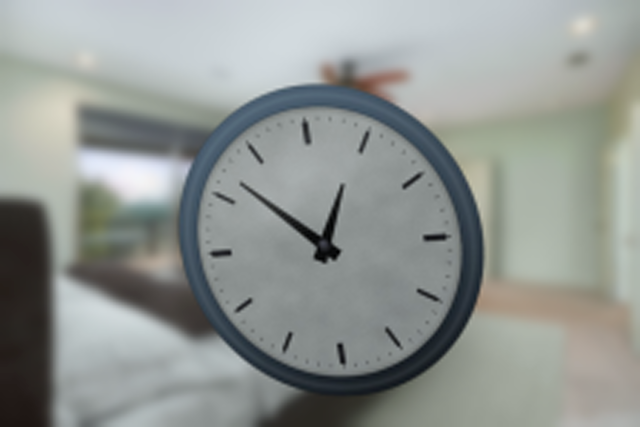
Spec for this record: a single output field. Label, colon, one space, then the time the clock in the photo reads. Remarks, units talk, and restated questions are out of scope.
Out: 12:52
